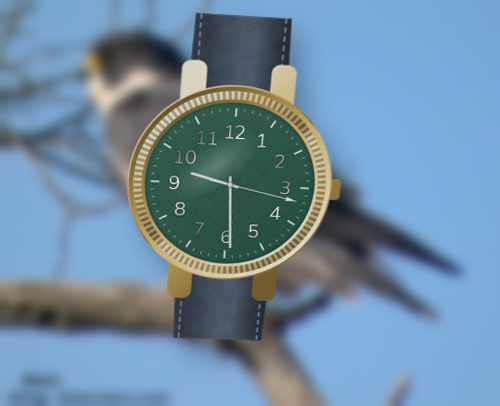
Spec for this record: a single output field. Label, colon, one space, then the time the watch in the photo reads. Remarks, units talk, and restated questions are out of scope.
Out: 9:29:17
